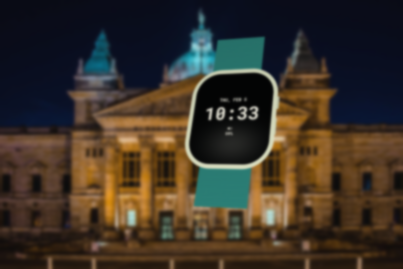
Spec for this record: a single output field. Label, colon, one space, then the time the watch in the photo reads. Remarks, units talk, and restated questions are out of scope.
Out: 10:33
